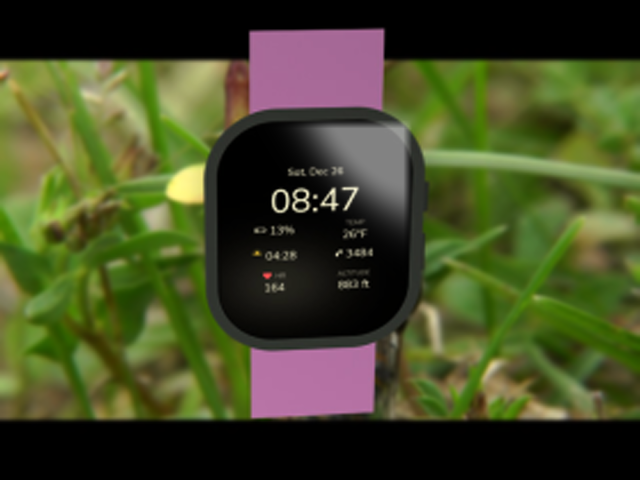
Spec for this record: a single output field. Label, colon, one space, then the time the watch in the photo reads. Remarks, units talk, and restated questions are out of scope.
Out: 8:47
